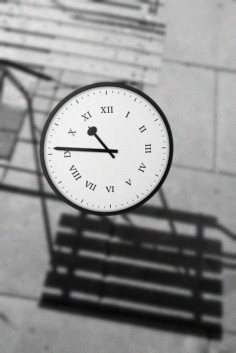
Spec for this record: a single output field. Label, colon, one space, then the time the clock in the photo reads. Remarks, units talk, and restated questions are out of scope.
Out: 10:46
